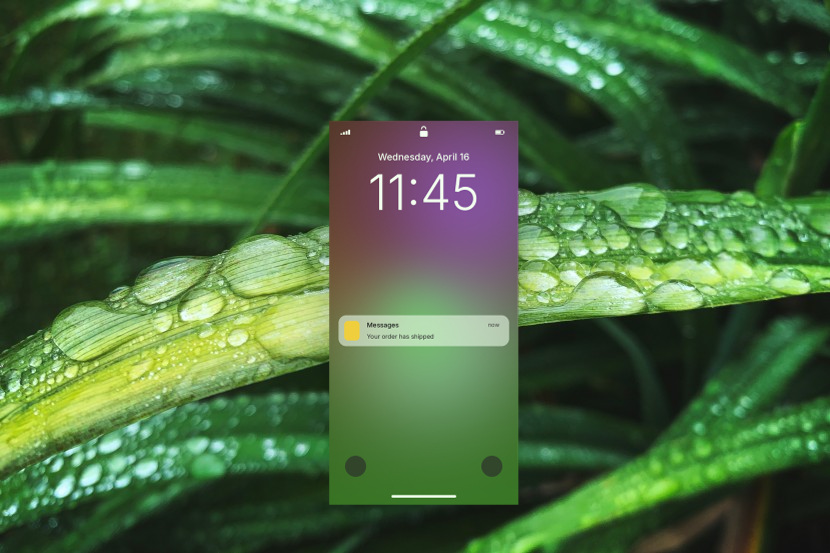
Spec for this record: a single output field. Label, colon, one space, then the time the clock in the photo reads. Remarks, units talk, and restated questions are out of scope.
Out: 11:45
